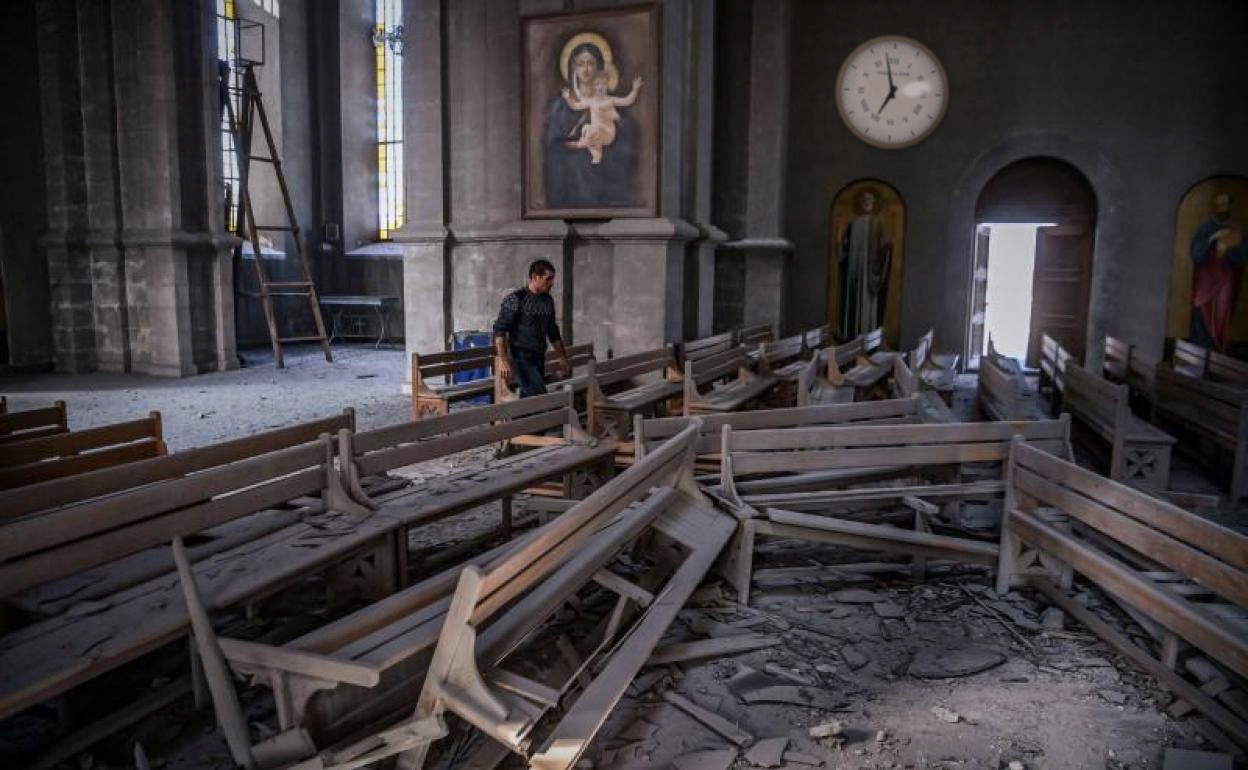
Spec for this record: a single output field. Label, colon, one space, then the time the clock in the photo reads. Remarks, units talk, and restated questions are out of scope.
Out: 6:58
